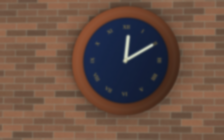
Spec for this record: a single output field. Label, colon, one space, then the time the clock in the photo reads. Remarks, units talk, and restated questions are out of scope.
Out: 12:10
